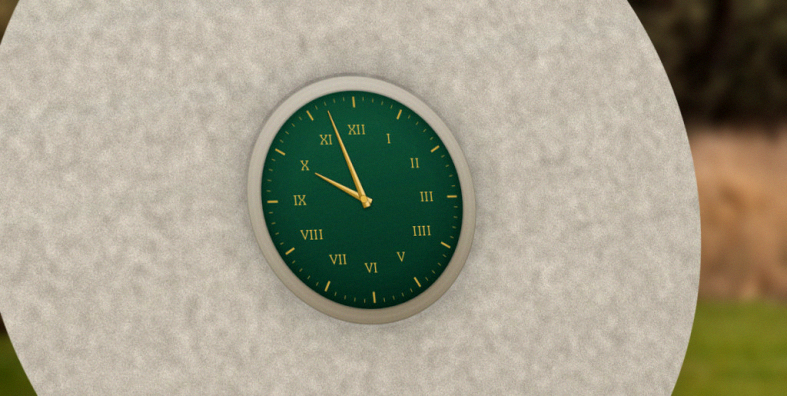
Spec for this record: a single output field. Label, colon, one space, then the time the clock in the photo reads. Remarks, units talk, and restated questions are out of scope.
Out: 9:57
